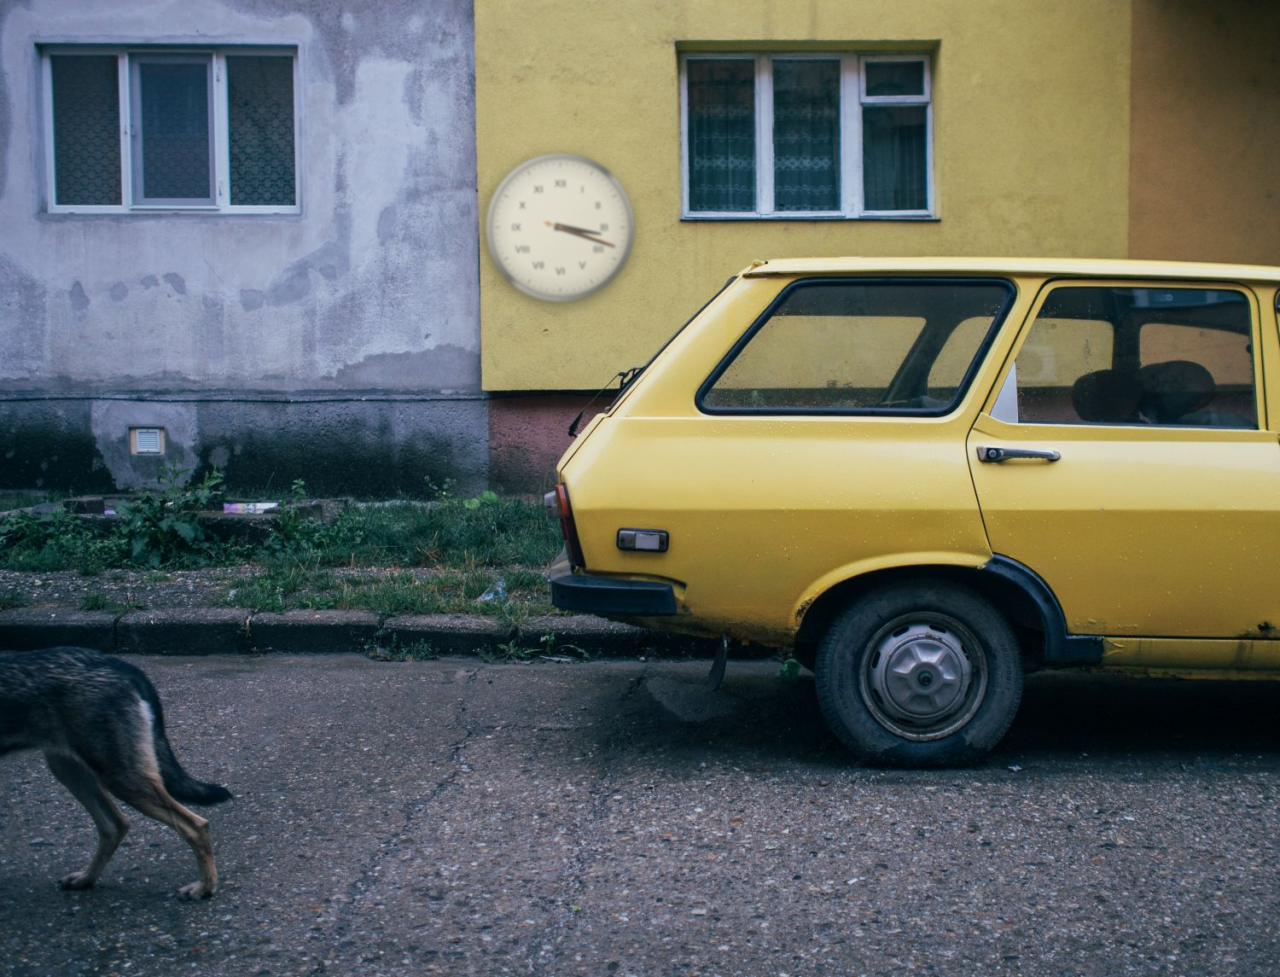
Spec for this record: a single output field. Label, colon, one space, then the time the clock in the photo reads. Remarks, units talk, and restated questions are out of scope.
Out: 3:18:18
